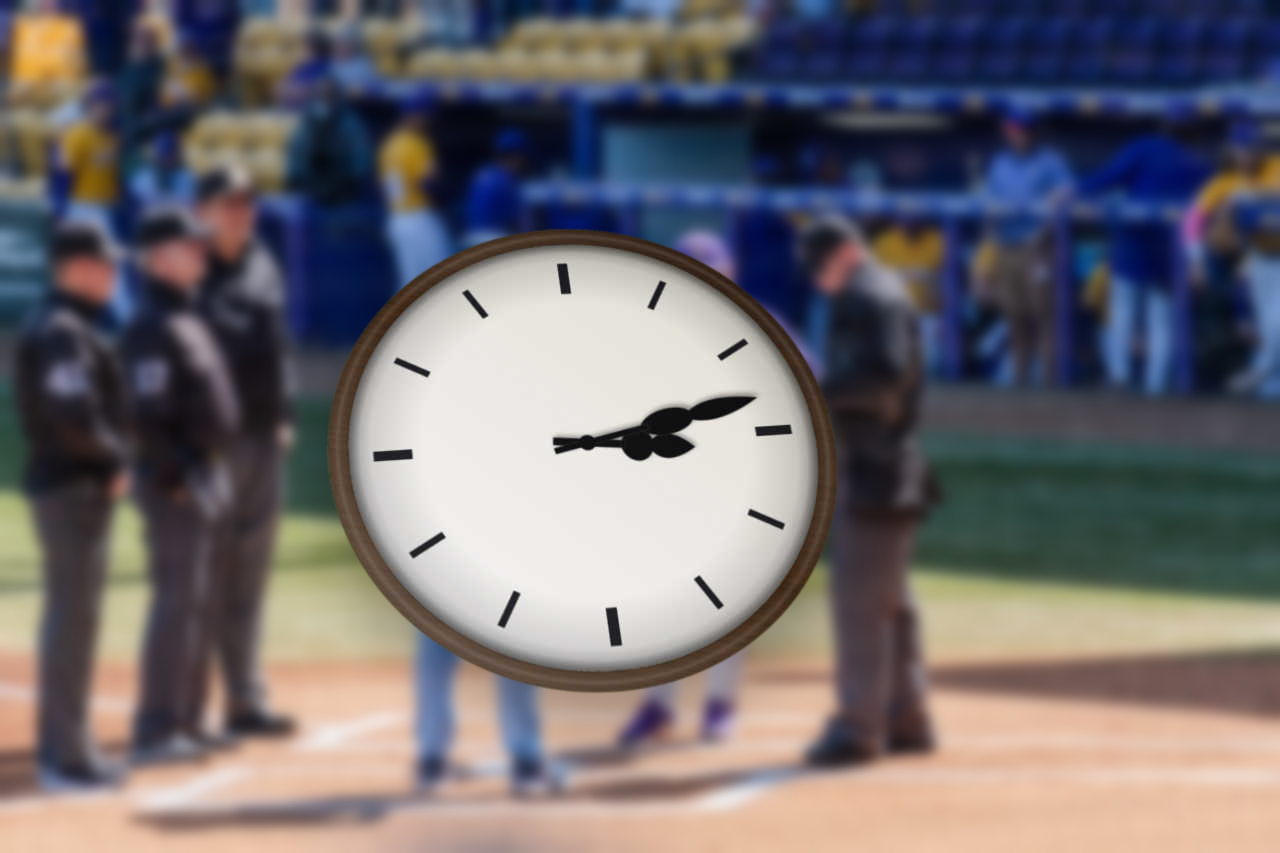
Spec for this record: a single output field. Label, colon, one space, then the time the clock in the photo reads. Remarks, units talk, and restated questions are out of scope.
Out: 3:13
